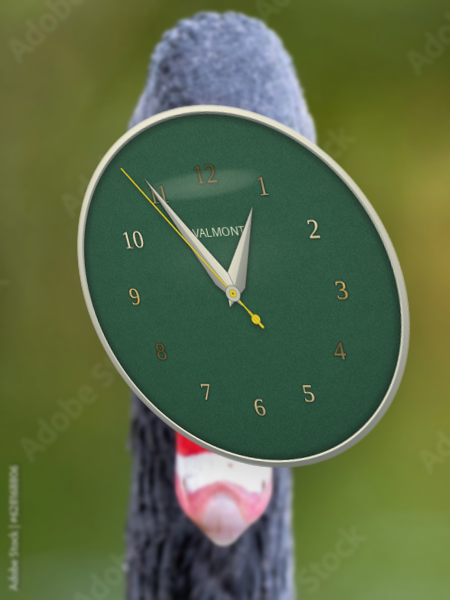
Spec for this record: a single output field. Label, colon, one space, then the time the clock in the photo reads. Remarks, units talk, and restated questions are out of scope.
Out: 12:54:54
